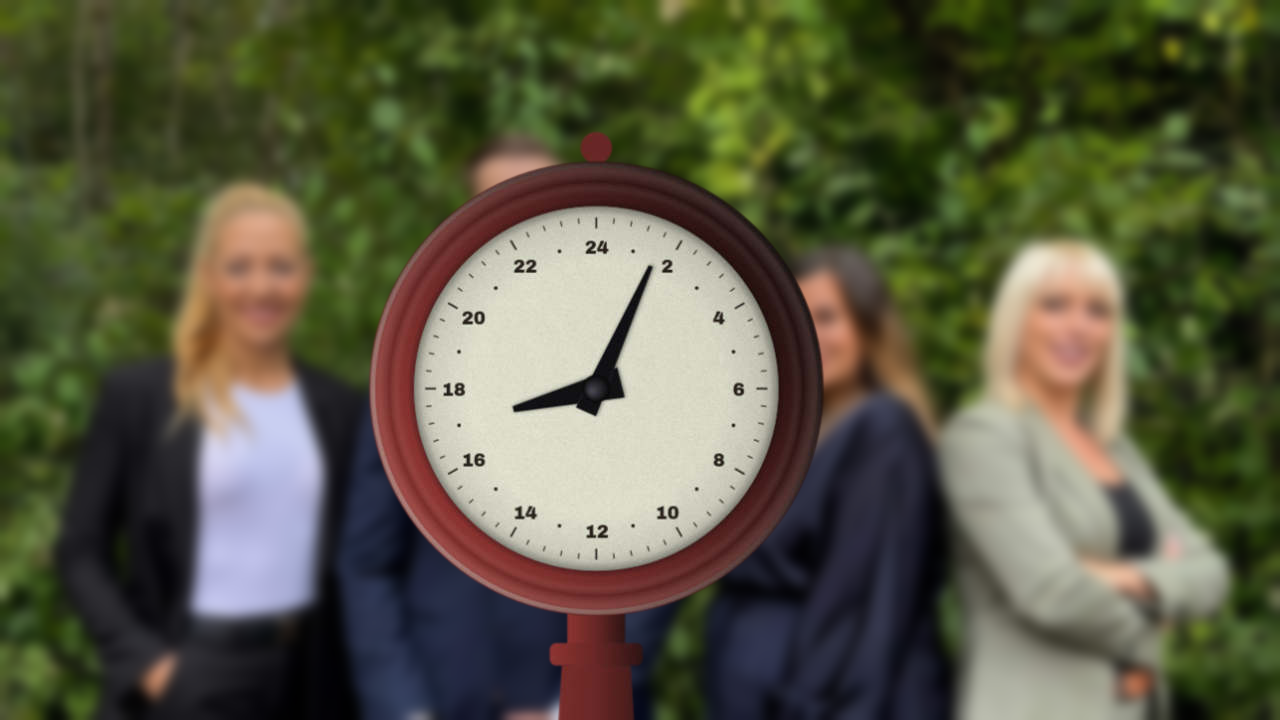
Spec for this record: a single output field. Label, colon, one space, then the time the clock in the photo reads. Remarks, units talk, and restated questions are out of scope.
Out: 17:04
